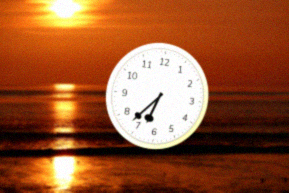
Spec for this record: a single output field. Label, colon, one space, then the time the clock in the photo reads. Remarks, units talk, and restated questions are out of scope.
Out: 6:37
